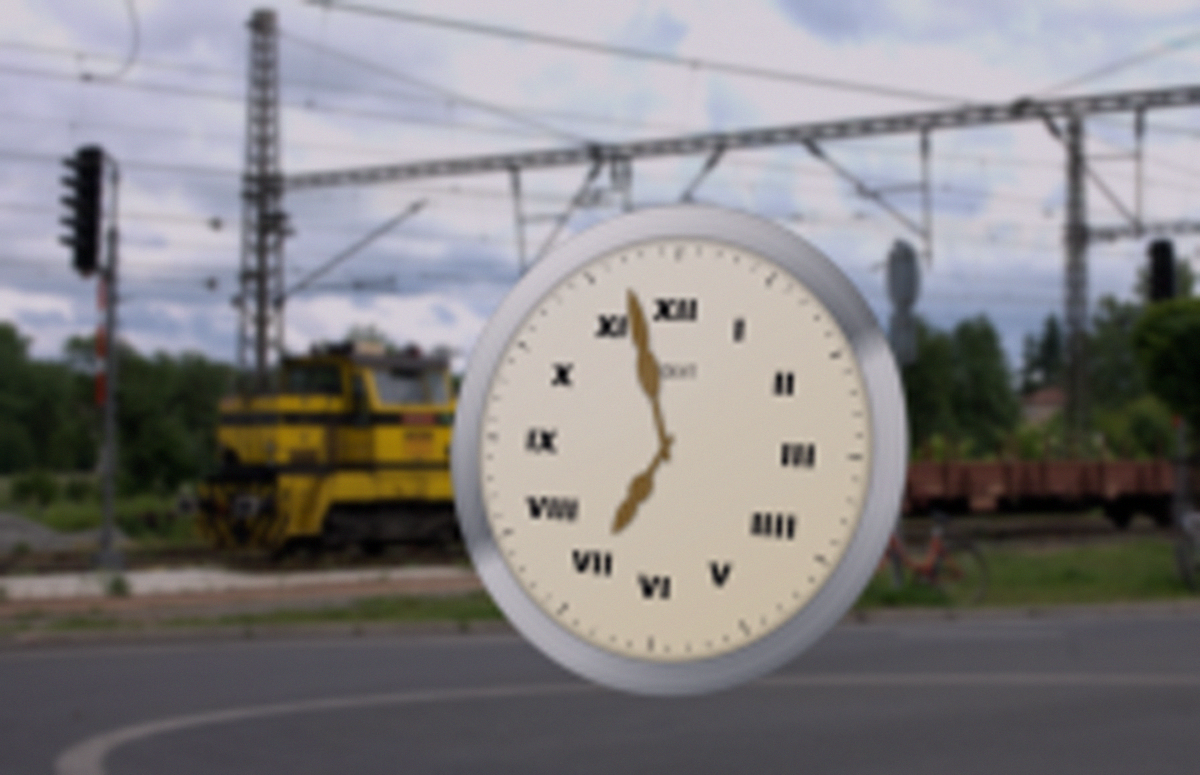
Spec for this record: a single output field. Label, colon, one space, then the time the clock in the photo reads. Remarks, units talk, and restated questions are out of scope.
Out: 6:57
